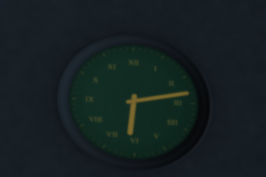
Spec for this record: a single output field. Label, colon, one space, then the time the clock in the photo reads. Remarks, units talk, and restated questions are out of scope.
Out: 6:13
